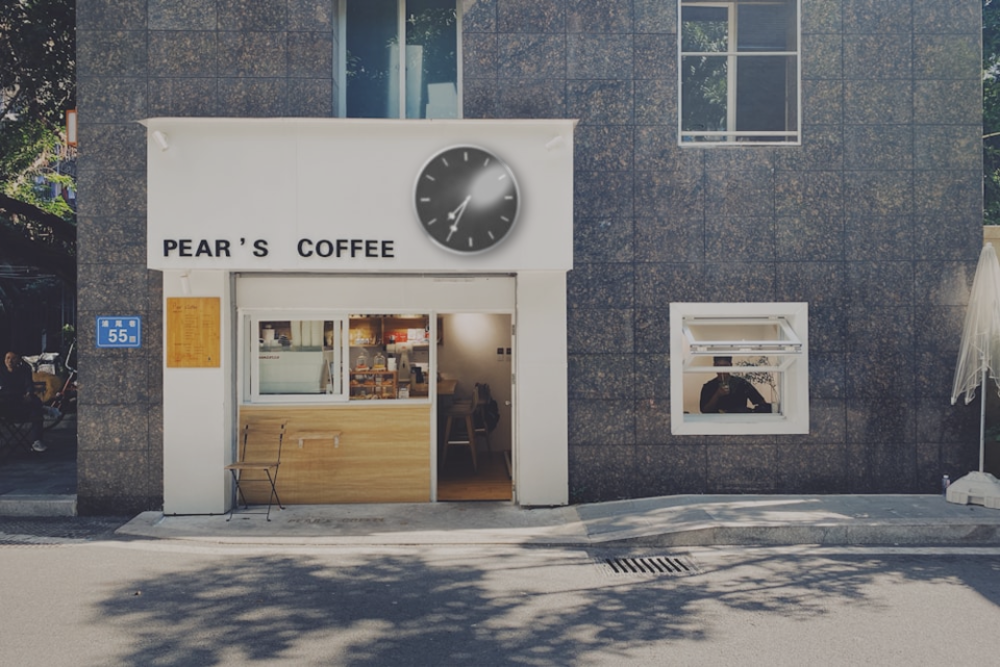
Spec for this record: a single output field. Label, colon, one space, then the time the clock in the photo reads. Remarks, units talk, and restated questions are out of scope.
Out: 7:35
